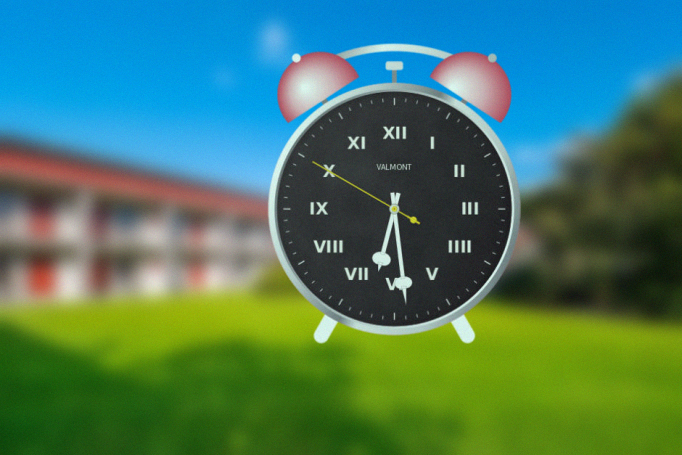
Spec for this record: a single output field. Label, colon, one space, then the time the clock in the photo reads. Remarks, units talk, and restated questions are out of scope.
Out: 6:28:50
